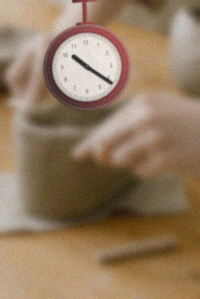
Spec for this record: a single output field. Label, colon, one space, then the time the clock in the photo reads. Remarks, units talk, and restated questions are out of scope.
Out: 10:21
